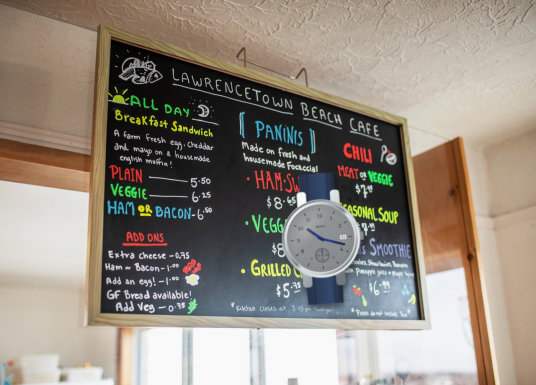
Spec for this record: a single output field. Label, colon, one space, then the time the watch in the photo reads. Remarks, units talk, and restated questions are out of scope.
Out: 10:18
